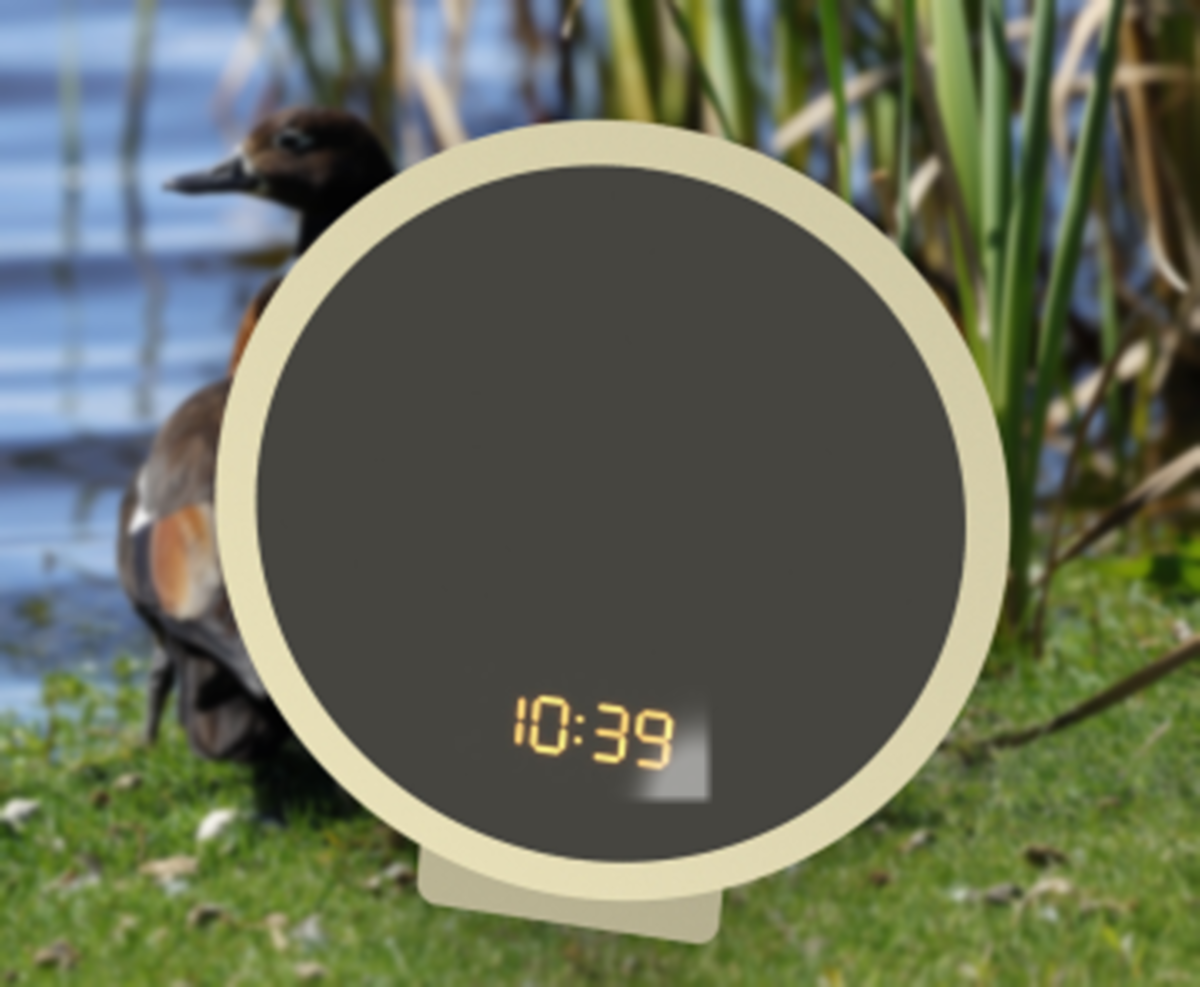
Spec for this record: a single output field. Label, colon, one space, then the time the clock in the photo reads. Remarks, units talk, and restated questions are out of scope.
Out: 10:39
